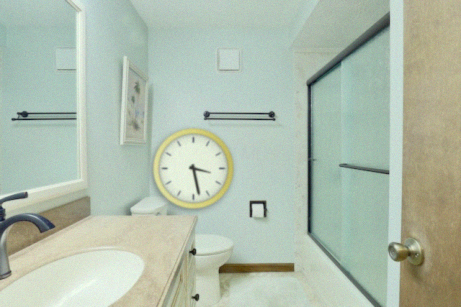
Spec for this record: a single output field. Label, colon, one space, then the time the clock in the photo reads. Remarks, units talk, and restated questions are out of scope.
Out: 3:28
